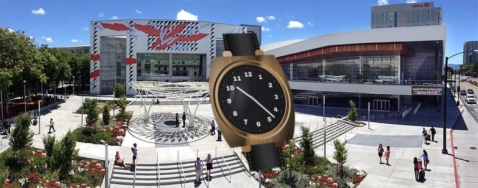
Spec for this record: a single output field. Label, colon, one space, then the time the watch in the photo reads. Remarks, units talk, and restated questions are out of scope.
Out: 10:23
